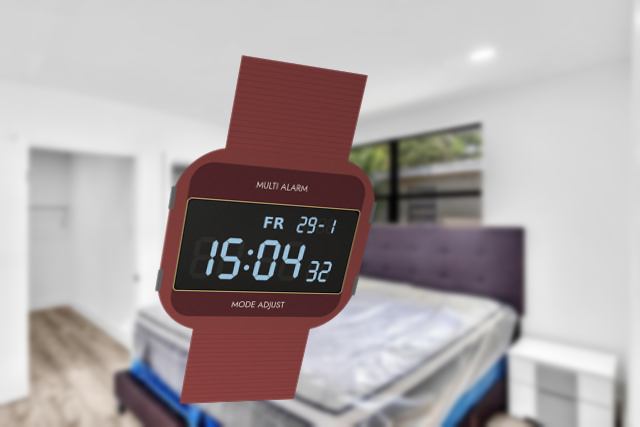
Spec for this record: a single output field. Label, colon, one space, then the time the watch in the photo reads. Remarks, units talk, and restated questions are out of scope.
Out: 15:04:32
